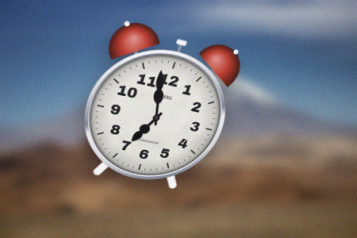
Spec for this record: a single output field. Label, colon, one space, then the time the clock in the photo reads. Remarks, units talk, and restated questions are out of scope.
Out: 6:58
